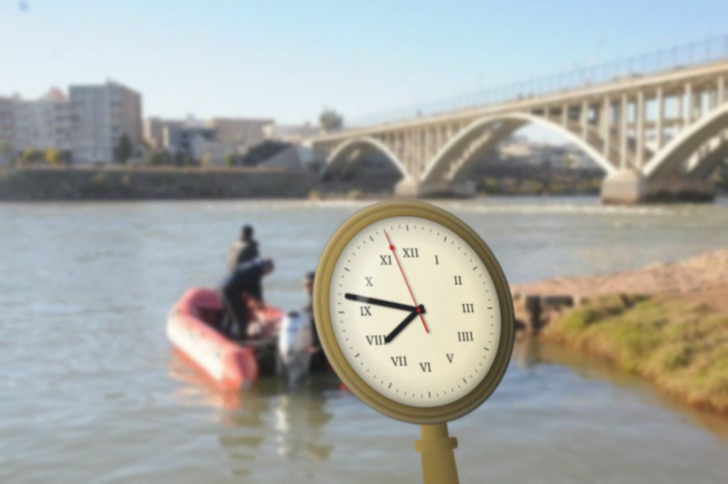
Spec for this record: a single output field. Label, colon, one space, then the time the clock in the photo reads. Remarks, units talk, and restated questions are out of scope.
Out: 7:46:57
